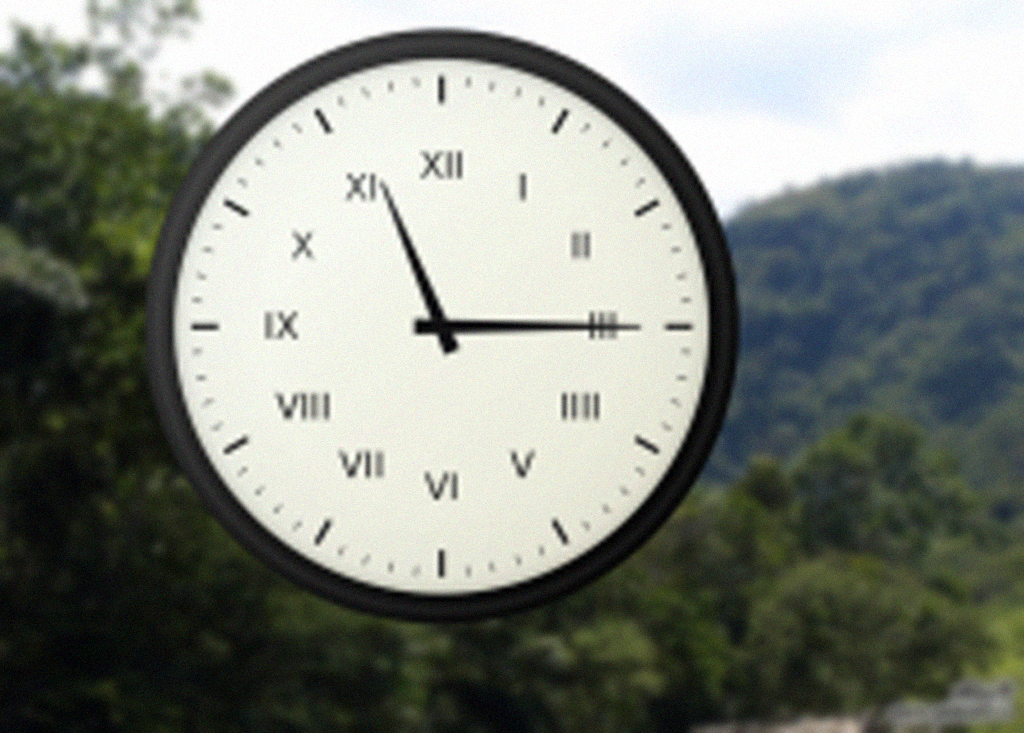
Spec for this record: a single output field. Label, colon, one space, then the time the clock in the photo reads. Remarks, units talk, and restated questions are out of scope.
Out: 11:15
